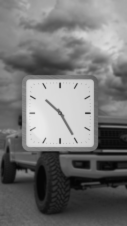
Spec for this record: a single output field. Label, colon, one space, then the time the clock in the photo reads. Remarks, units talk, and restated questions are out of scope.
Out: 10:25
